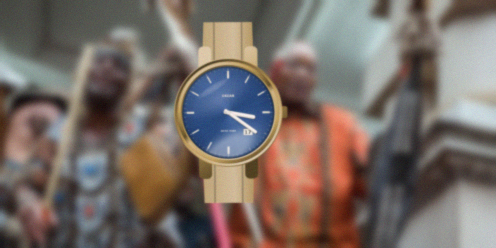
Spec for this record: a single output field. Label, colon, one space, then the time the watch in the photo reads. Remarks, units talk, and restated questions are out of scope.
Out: 3:21
